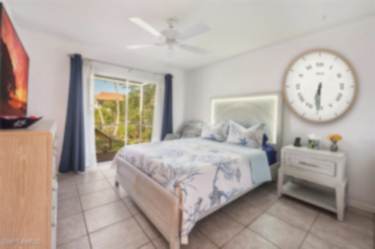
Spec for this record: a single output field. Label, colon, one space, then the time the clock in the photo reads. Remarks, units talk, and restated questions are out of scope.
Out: 6:31
